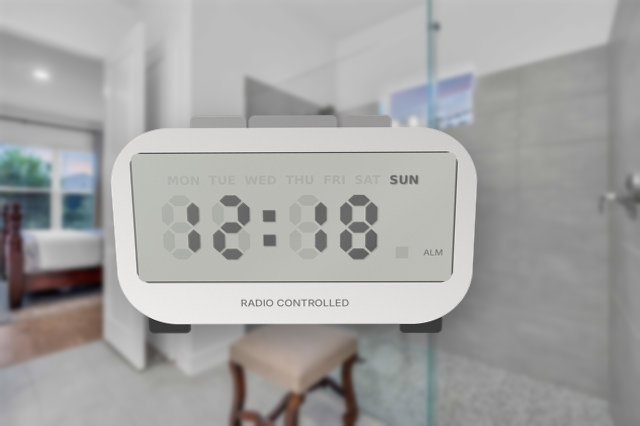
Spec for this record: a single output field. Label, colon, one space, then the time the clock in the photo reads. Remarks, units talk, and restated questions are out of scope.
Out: 12:18
